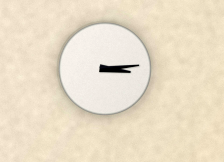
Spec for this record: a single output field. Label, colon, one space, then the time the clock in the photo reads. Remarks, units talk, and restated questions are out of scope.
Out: 3:14
